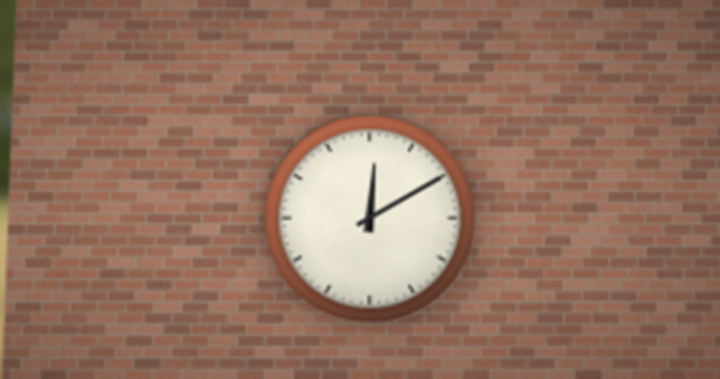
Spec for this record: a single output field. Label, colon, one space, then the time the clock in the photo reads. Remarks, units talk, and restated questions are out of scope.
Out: 12:10
